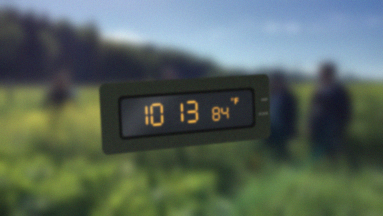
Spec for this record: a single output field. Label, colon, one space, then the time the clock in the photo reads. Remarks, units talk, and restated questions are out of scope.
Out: 10:13
